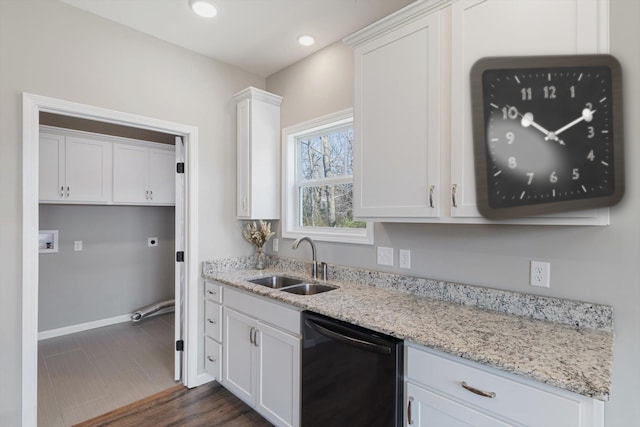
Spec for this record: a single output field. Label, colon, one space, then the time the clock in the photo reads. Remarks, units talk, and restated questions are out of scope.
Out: 10:10:51
